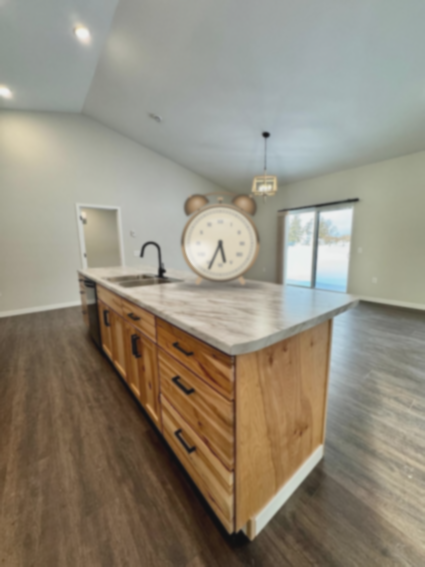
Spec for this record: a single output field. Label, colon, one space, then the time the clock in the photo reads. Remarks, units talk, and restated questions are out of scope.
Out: 5:34
